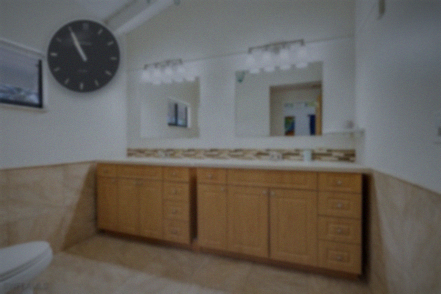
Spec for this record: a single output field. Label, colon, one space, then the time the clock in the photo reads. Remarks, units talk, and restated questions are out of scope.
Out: 10:55
